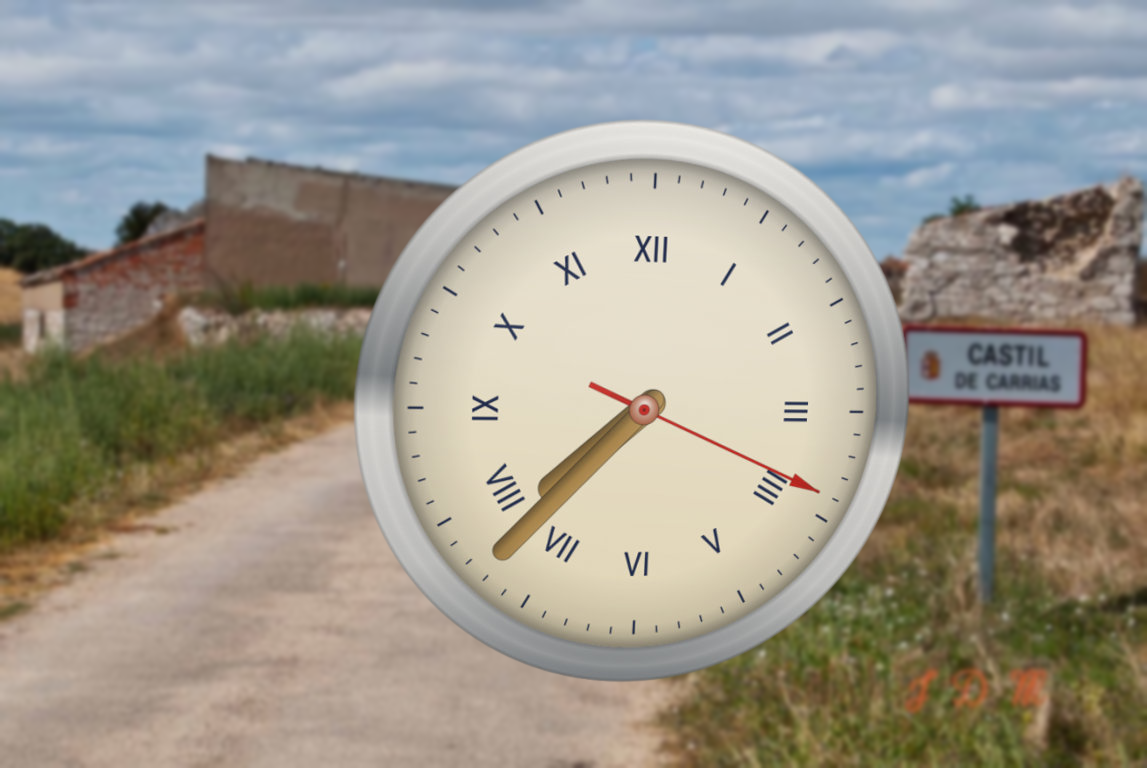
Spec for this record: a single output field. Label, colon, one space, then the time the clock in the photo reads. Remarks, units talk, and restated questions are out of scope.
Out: 7:37:19
